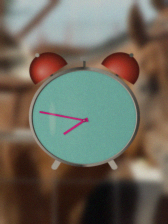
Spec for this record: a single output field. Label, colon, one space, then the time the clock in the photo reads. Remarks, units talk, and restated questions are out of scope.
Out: 7:47
